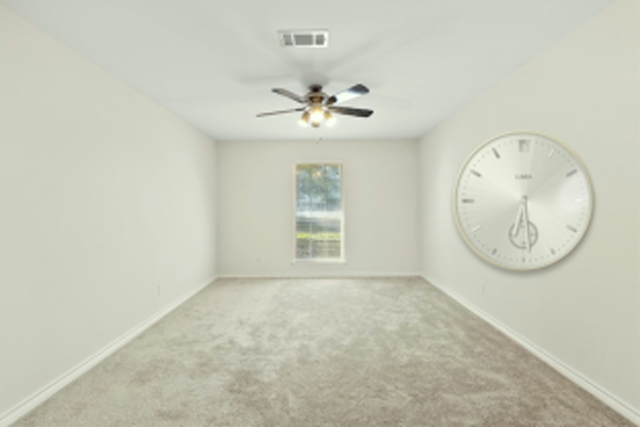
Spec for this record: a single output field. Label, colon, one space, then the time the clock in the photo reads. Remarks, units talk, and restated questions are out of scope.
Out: 6:29
